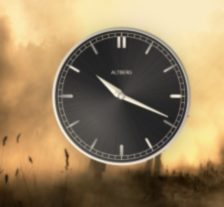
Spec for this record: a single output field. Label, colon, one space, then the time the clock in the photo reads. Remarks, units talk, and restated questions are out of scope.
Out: 10:19
